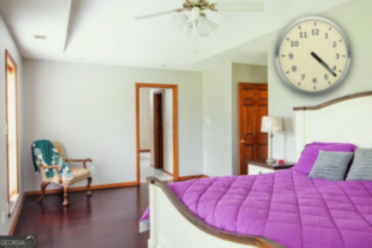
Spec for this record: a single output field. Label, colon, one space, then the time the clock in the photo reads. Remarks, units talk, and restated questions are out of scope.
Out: 4:22
